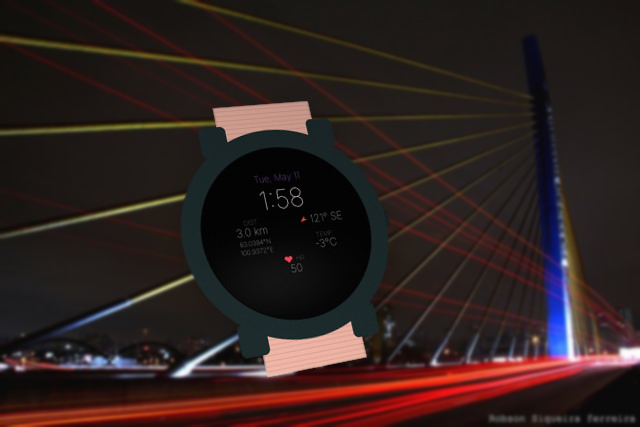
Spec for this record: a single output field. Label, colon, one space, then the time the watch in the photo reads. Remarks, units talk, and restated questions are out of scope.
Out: 1:58
